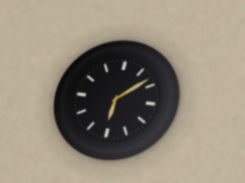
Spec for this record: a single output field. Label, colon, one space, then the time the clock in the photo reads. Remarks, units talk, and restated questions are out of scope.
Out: 6:08
